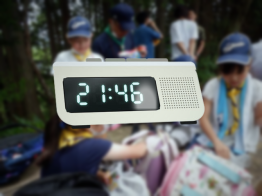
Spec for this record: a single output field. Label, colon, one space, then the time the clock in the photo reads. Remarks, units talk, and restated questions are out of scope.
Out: 21:46
